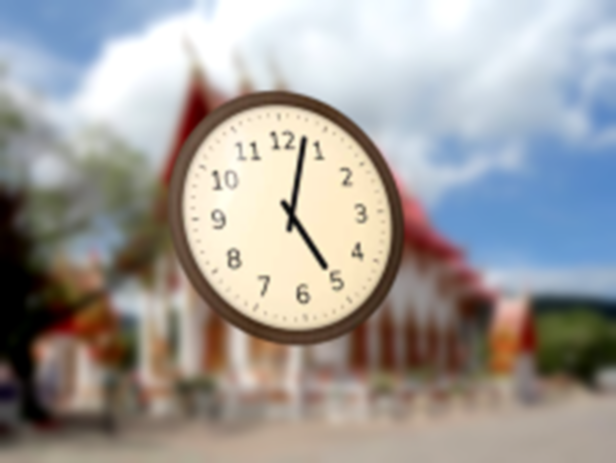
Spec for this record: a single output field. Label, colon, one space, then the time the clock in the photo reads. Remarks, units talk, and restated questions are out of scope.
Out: 5:03
